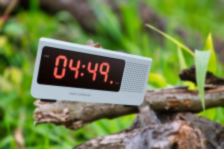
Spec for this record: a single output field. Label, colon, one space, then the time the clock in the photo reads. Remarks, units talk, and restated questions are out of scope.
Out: 4:49
